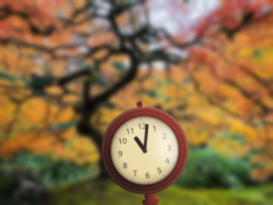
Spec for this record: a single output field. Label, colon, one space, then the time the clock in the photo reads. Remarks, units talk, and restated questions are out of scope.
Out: 11:02
